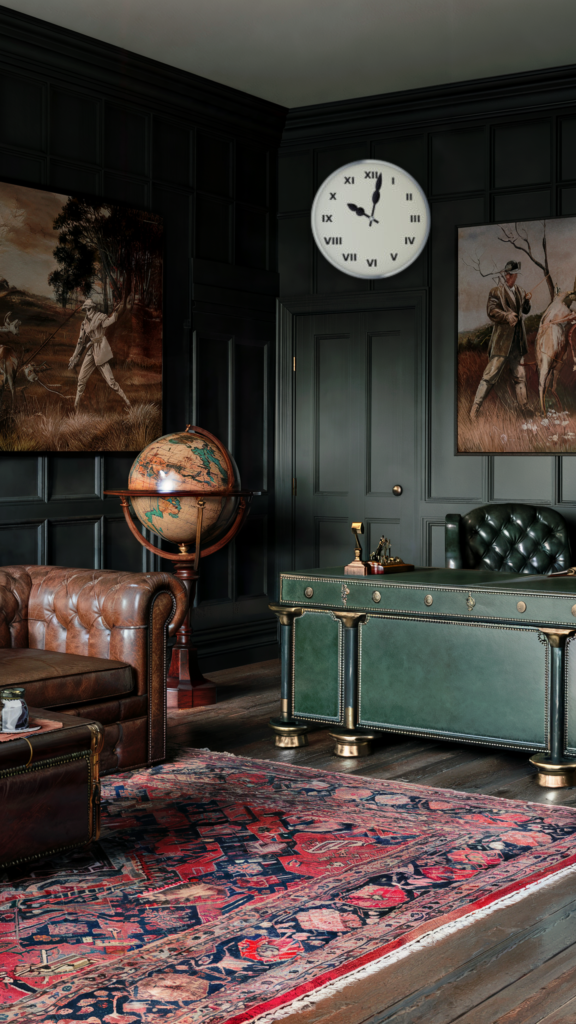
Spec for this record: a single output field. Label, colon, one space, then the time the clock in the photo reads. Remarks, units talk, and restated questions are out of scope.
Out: 10:02
